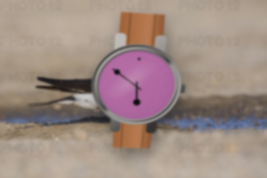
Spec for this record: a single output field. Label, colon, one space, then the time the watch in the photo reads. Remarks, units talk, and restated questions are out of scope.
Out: 5:51
